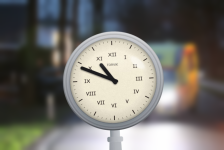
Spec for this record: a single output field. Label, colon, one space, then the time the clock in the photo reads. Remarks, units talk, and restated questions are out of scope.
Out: 10:49
